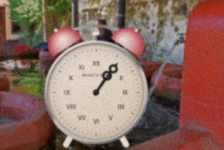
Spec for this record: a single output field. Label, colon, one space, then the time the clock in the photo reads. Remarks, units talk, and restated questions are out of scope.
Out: 1:06
